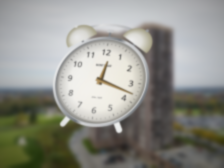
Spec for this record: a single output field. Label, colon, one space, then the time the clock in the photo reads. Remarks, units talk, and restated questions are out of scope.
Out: 12:18
